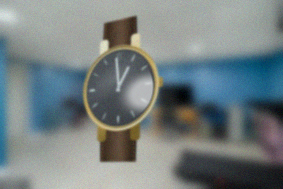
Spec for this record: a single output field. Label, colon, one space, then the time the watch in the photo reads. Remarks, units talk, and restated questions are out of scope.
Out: 12:59
